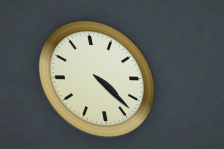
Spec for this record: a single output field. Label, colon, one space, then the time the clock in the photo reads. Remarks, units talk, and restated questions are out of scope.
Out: 4:23
